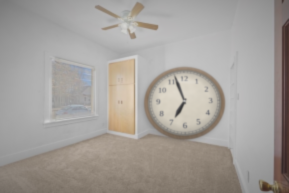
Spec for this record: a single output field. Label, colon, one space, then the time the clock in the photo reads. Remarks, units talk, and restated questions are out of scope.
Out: 6:57
